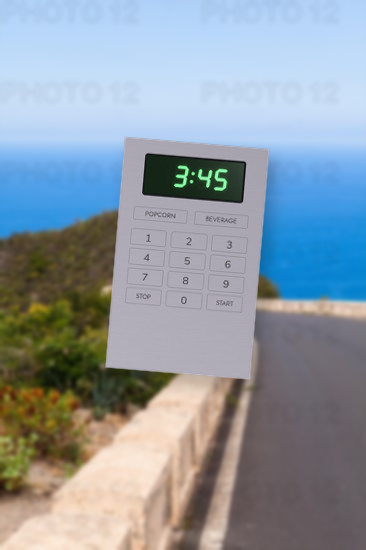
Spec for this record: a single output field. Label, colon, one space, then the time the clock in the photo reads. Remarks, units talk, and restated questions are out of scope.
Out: 3:45
